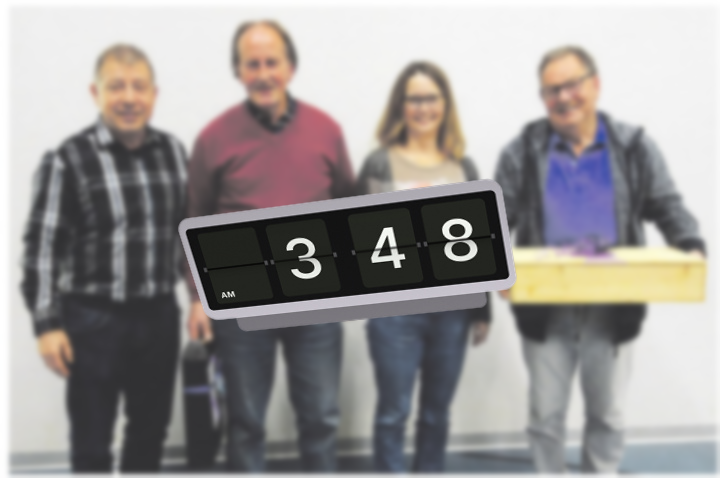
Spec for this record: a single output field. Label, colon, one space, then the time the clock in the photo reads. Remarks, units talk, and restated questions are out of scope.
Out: 3:48
